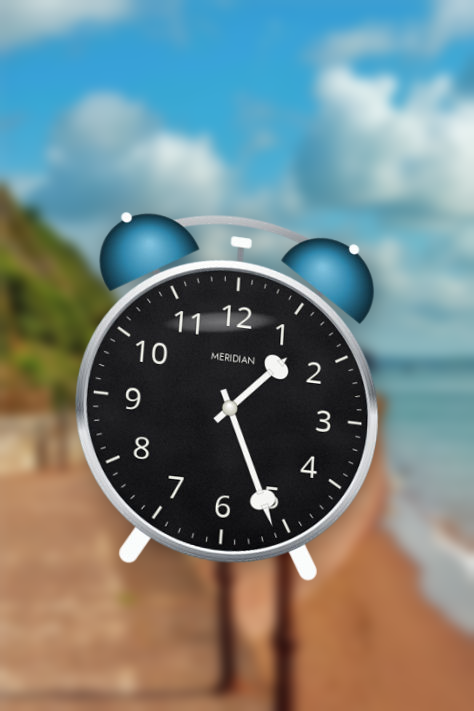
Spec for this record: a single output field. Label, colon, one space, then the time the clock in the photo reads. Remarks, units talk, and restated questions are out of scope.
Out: 1:26
